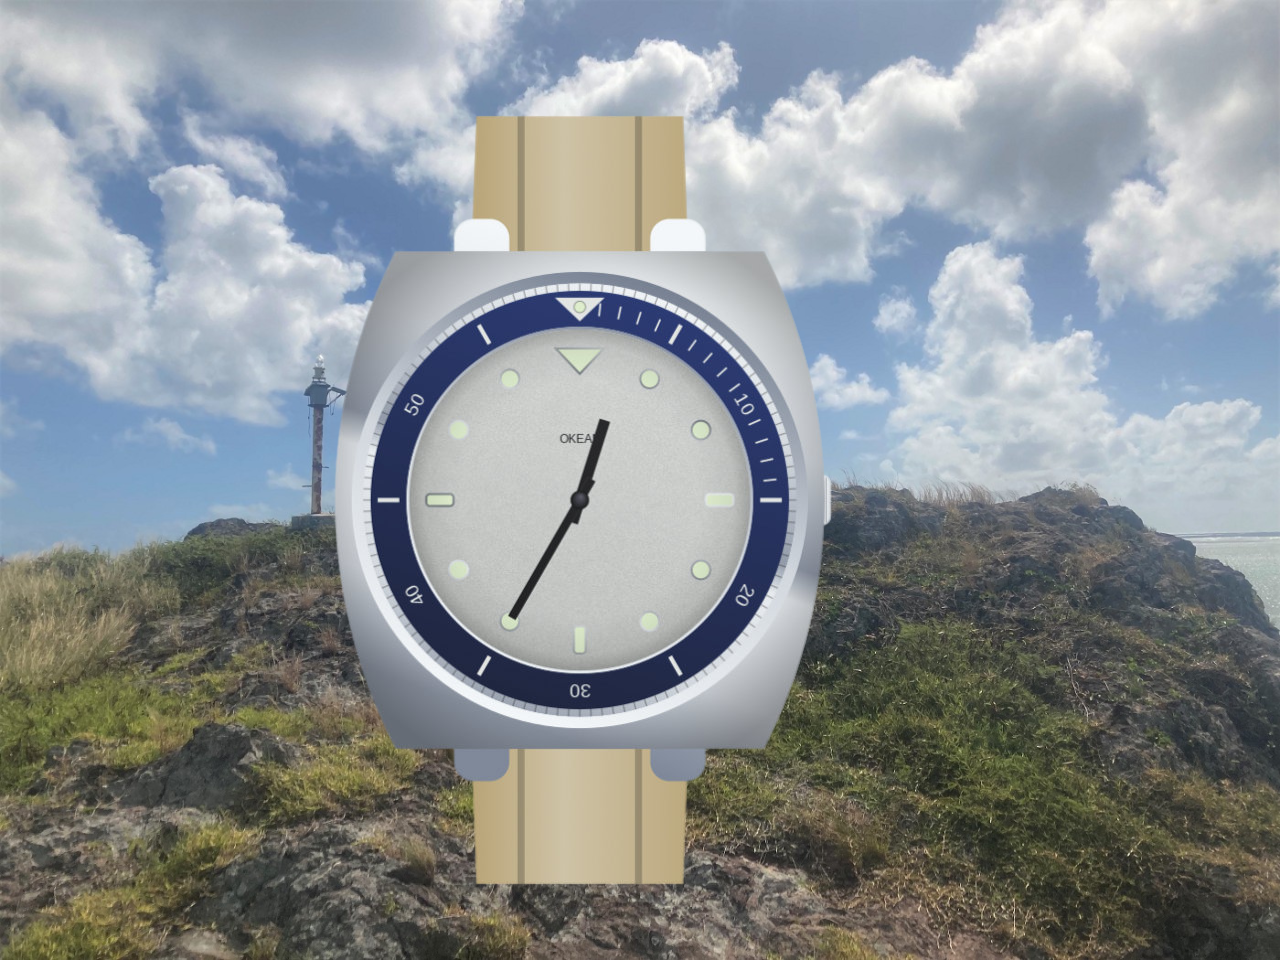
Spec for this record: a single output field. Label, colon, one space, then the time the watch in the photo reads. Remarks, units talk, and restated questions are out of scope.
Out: 12:35
